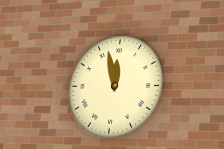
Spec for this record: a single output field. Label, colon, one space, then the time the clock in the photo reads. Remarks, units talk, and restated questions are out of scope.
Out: 11:57
